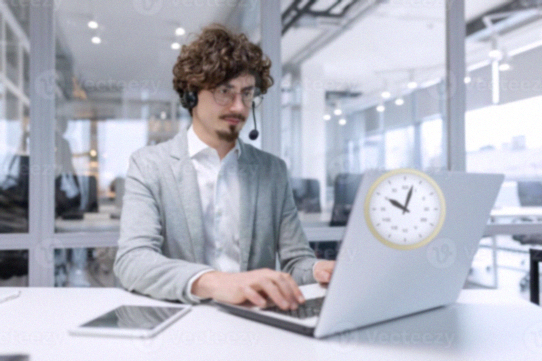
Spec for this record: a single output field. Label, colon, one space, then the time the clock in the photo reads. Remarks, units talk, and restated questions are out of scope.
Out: 10:03
